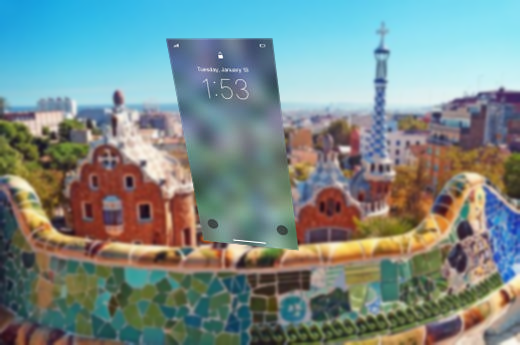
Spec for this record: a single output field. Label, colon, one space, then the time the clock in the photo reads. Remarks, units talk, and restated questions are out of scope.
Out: 1:53
